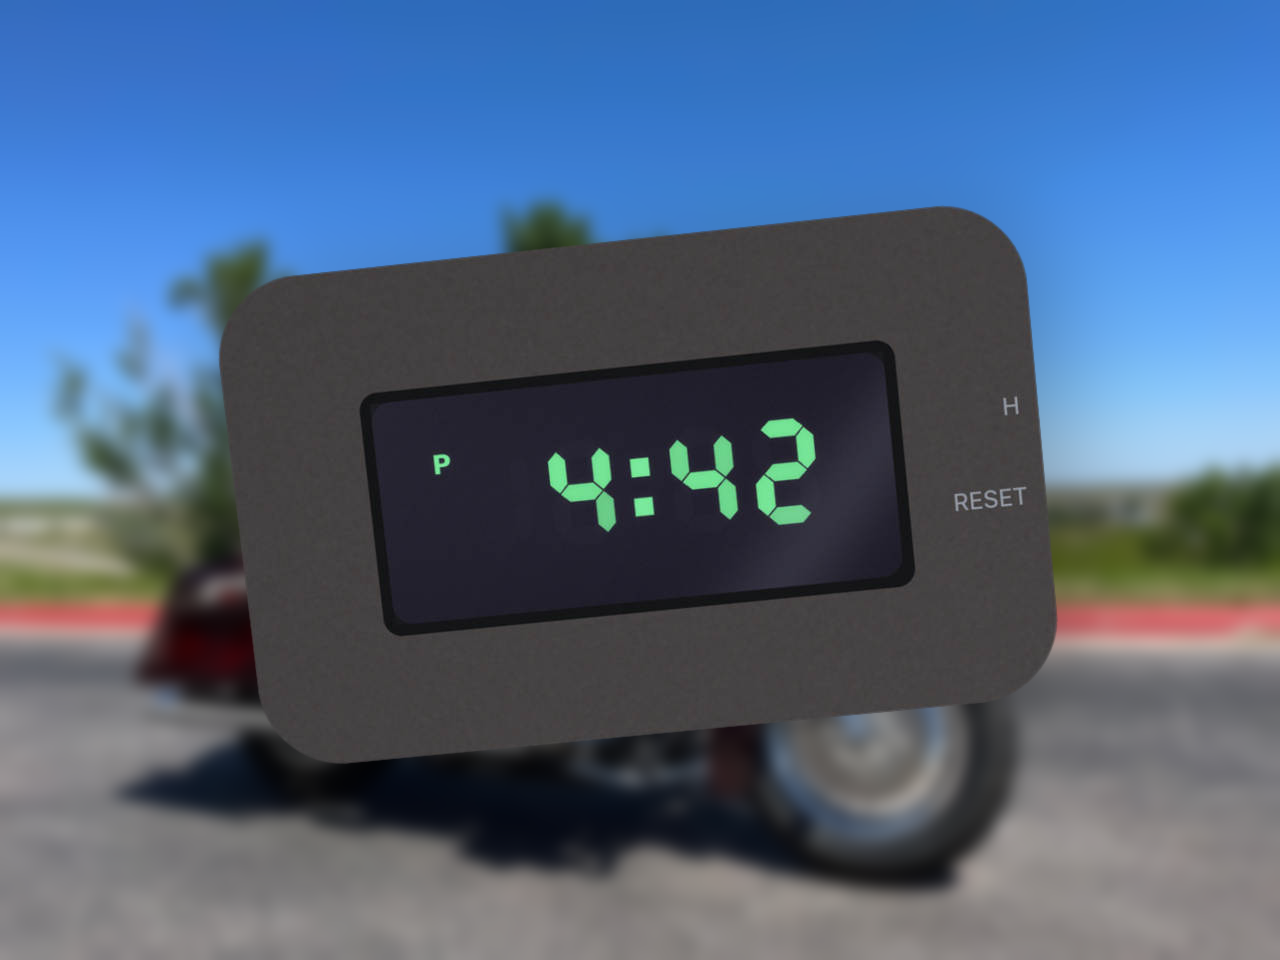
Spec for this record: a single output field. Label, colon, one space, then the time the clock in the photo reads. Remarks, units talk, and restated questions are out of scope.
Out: 4:42
